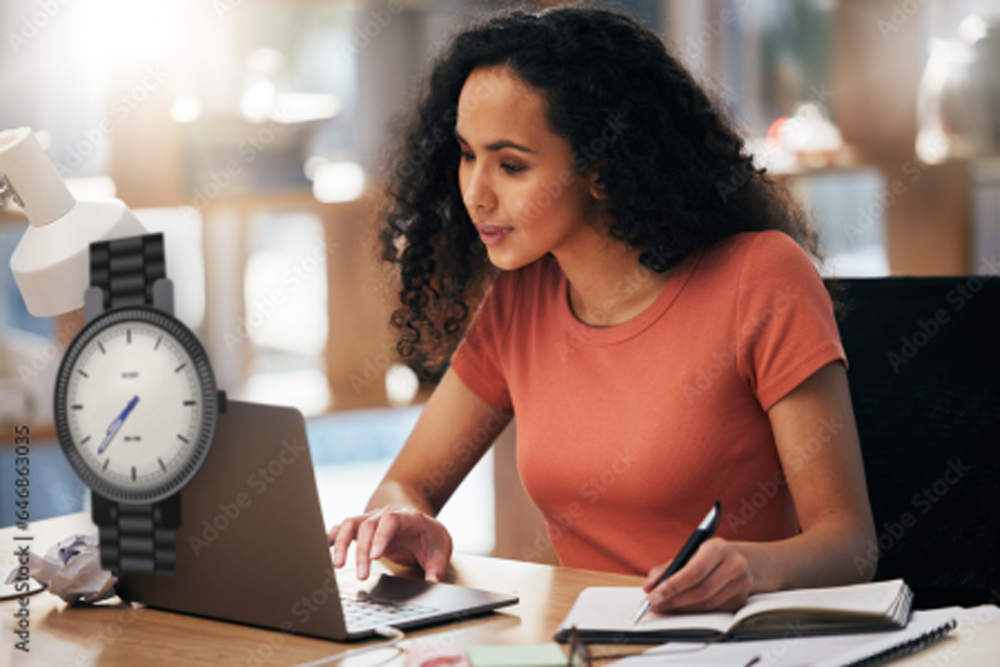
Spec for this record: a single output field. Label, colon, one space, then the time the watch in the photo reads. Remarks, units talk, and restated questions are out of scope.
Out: 7:37
